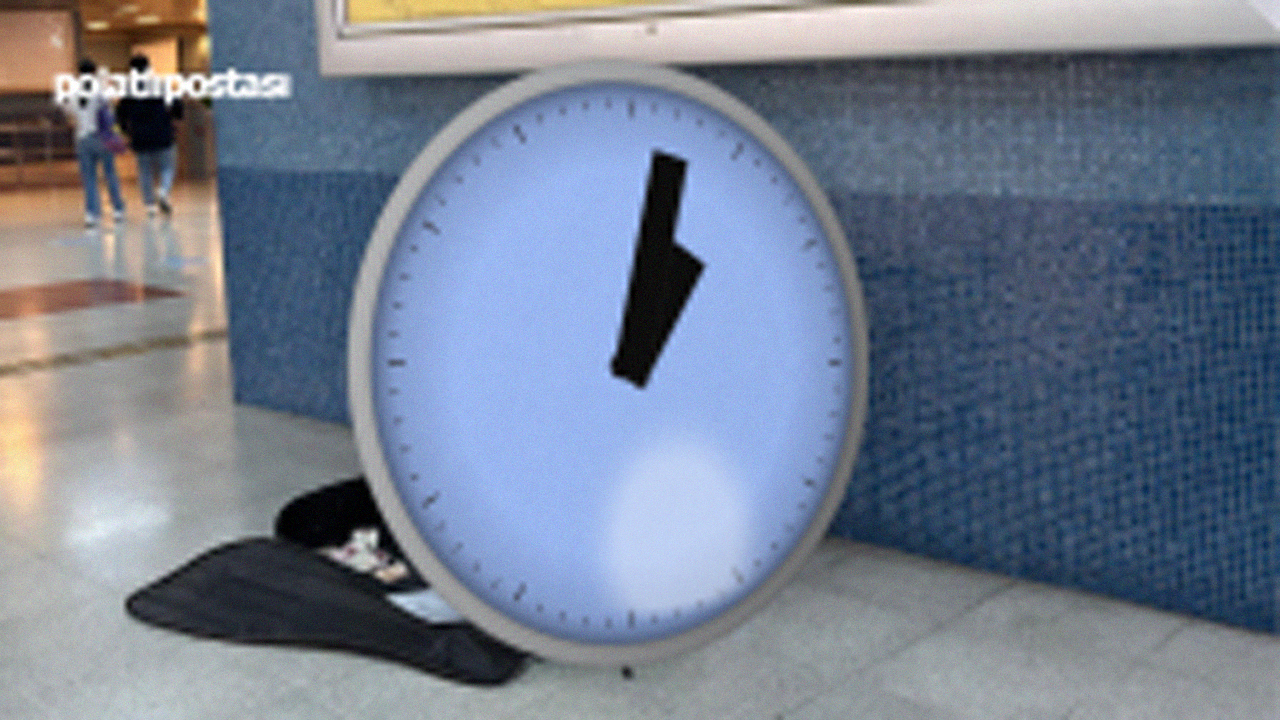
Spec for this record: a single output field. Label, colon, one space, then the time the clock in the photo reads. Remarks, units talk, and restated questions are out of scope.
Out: 1:02
